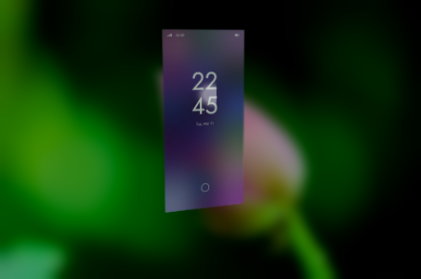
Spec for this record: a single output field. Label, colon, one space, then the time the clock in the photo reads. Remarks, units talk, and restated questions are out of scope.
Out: 22:45
